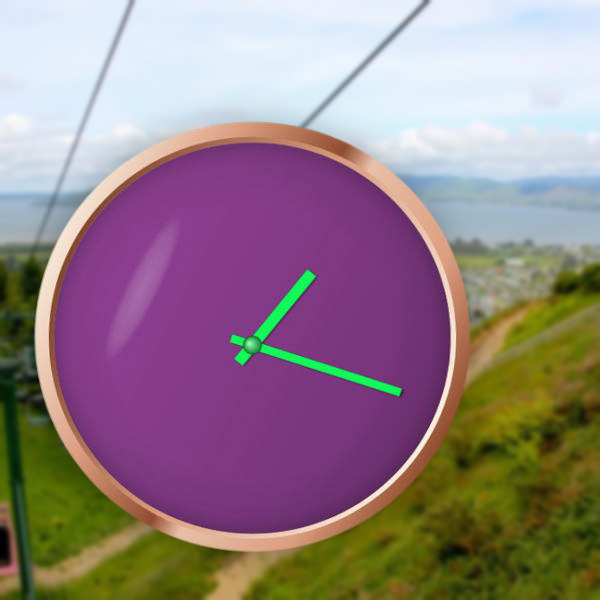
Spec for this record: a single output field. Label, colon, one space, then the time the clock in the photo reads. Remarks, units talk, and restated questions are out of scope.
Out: 1:18
